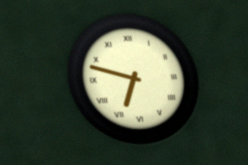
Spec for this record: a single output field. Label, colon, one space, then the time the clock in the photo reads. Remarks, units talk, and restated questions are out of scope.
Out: 6:48
